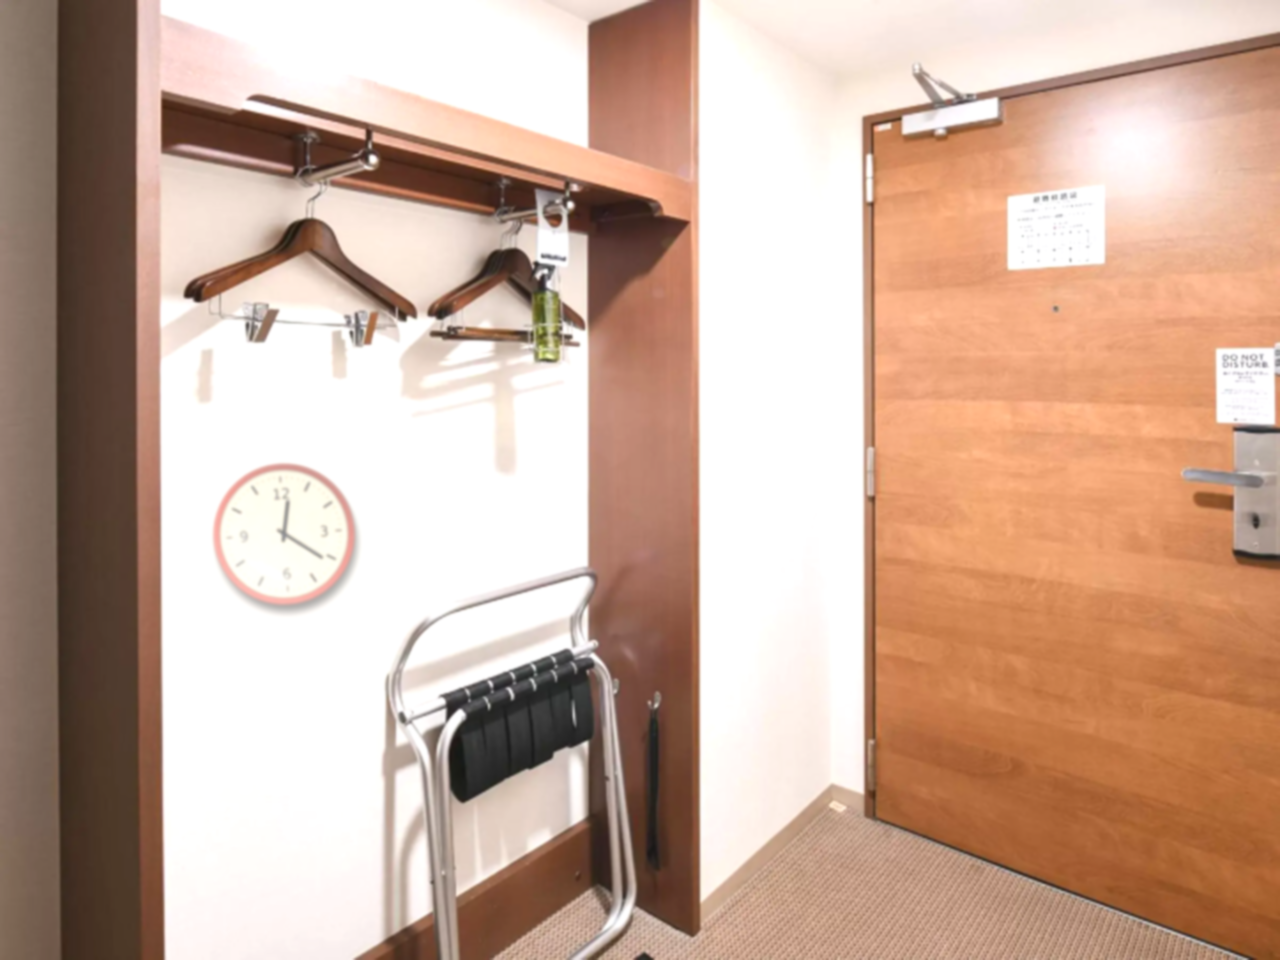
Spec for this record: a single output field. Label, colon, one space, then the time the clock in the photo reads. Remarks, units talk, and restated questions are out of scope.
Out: 12:21
